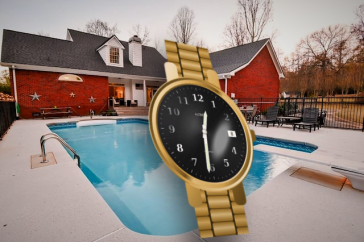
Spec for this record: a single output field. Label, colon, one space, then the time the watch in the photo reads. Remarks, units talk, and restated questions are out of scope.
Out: 12:31
